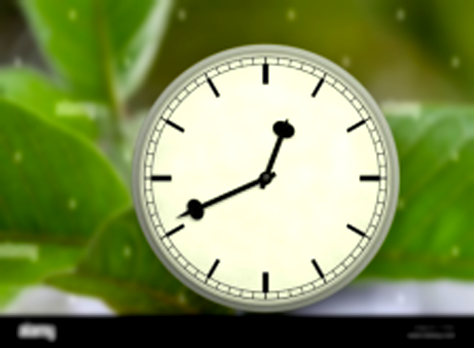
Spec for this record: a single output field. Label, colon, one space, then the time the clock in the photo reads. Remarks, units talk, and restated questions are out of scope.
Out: 12:41
